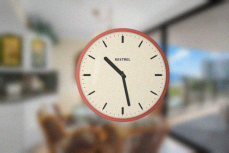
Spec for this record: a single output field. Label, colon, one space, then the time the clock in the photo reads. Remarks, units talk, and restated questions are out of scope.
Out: 10:28
